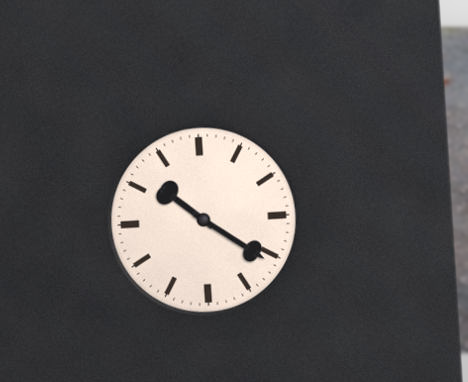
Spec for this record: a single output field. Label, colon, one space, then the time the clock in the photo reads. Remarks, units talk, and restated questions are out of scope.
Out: 10:21
